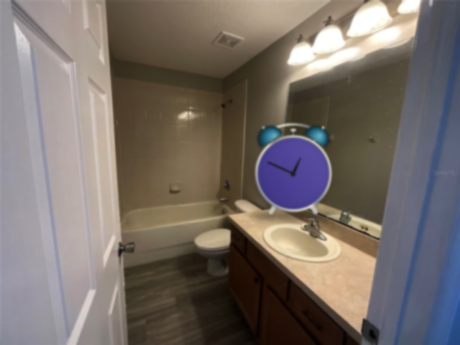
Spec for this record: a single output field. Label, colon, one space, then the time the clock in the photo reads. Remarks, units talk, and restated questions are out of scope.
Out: 12:49
